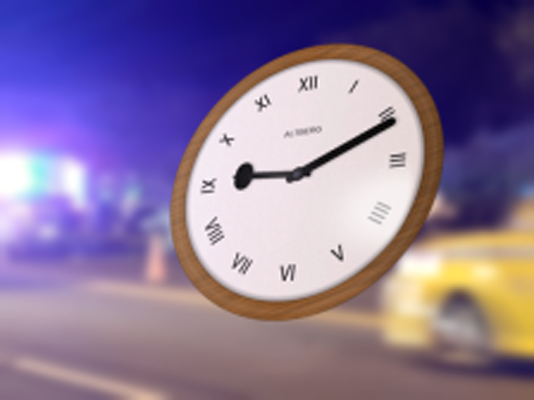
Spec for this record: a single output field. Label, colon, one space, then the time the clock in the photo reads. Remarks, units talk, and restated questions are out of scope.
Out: 9:11
